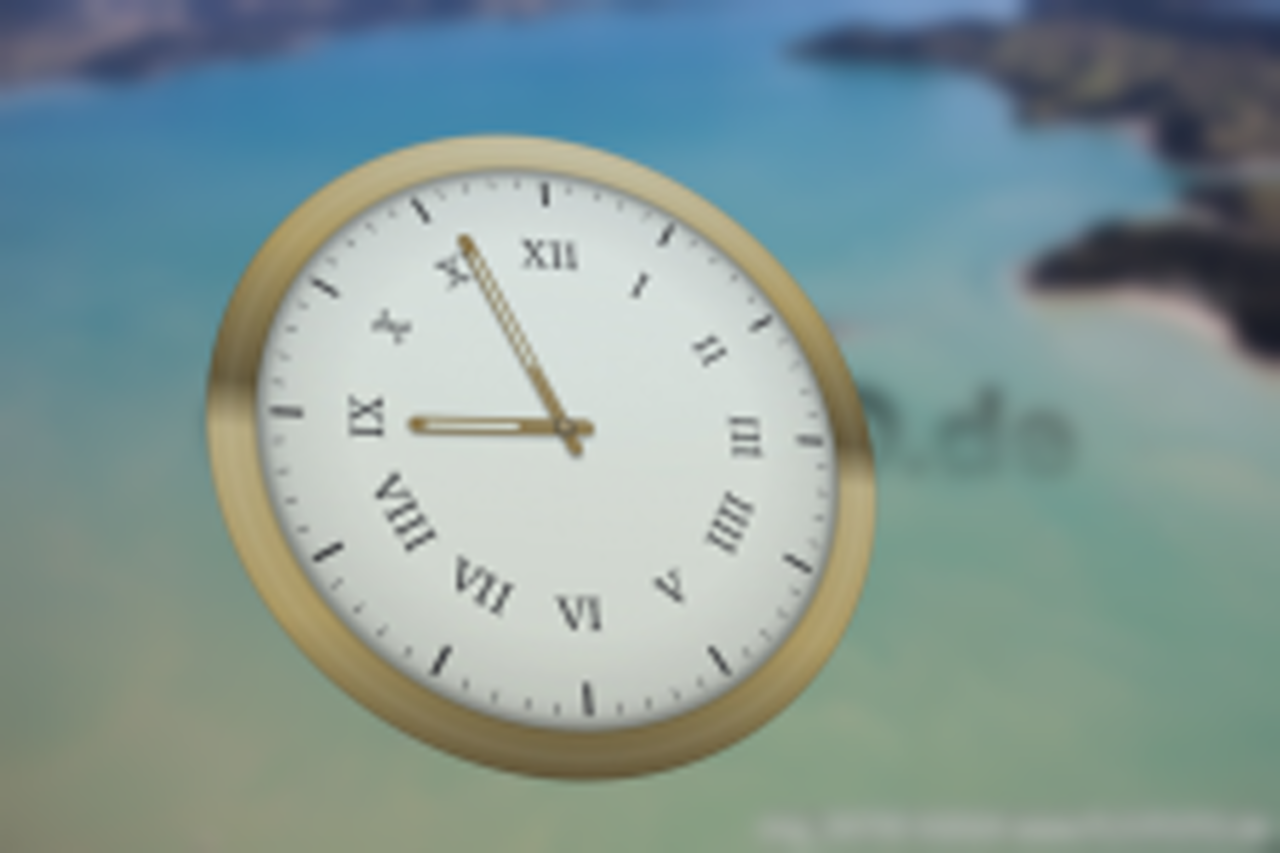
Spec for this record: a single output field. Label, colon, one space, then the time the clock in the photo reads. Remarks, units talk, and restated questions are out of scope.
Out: 8:56
